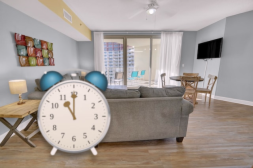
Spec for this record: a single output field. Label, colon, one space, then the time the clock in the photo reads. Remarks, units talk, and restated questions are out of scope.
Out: 11:00
